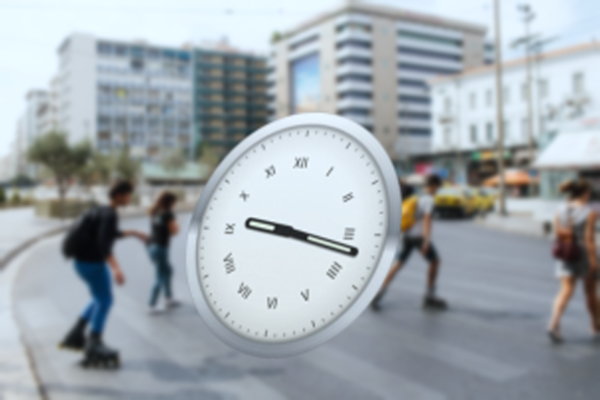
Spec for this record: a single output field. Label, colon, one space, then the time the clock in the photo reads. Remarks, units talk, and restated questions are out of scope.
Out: 9:17
